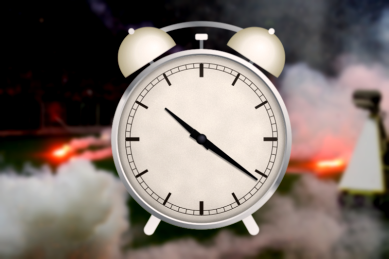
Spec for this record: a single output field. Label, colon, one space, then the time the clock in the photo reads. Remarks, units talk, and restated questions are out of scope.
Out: 10:21
